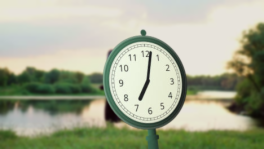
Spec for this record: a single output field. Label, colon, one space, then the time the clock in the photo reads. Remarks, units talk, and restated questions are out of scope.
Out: 7:02
